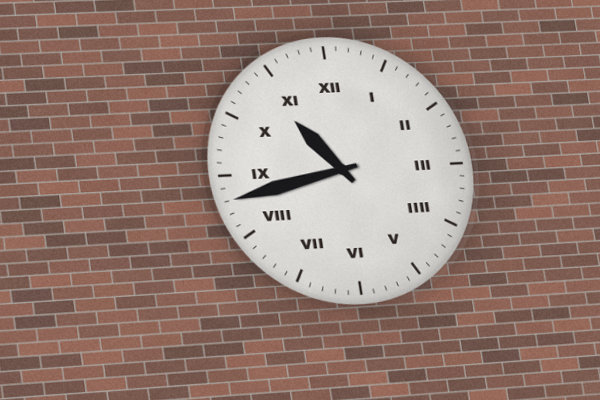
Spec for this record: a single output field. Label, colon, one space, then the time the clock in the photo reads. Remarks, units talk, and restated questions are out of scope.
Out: 10:43
